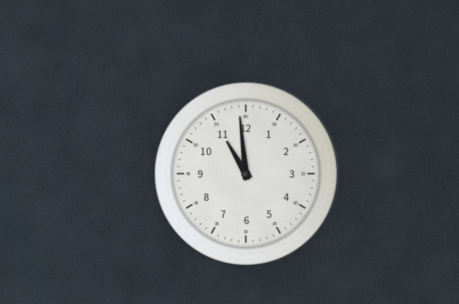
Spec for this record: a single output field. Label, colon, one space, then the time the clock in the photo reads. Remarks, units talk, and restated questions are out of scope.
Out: 10:59
